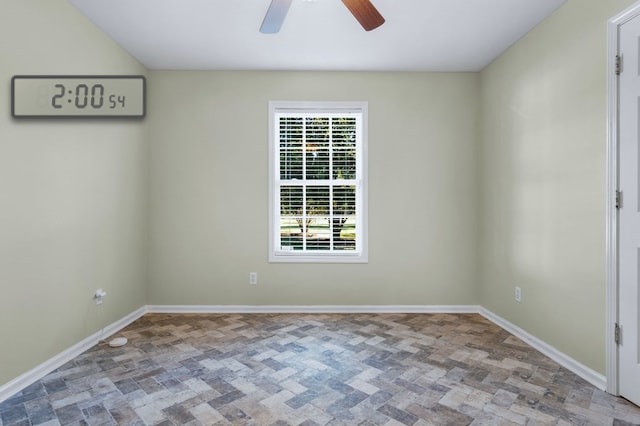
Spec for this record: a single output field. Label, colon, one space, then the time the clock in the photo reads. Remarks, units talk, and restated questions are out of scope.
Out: 2:00:54
